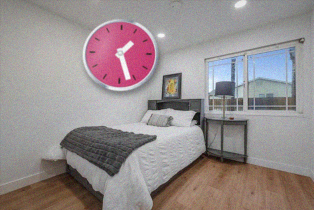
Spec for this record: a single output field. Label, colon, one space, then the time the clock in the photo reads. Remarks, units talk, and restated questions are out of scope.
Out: 1:27
